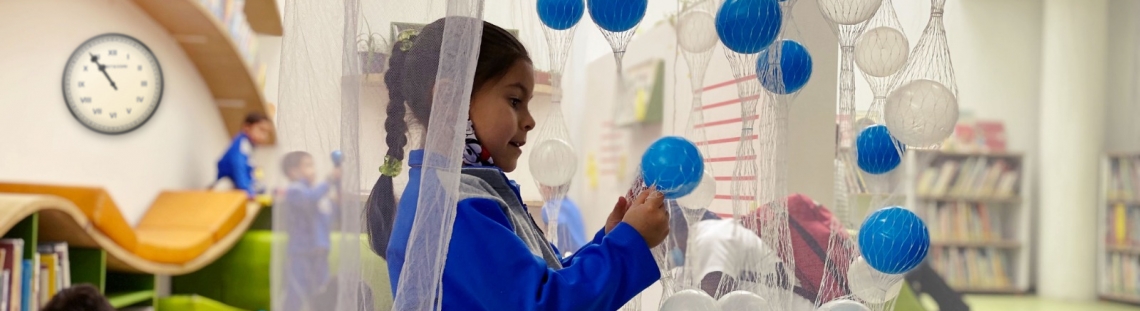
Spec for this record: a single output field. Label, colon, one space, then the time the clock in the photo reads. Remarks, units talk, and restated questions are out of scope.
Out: 10:54
